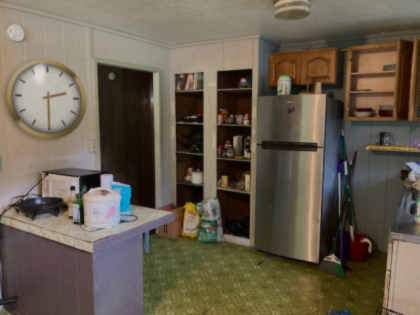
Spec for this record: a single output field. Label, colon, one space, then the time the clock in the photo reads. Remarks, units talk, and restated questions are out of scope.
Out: 2:30
